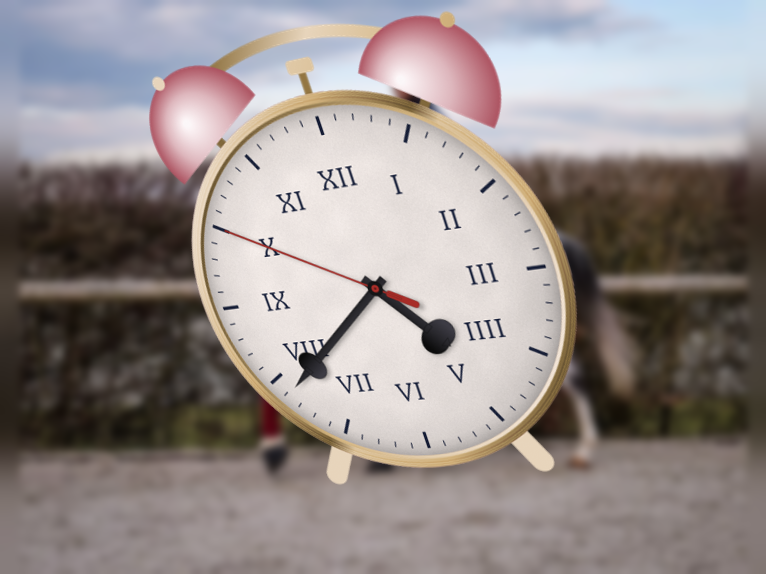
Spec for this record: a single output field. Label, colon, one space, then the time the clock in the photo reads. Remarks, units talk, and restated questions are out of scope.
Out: 4:38:50
